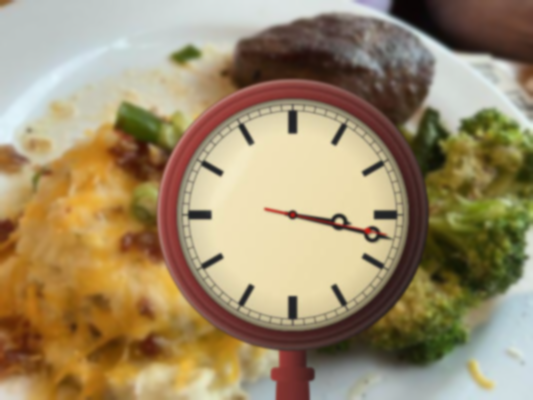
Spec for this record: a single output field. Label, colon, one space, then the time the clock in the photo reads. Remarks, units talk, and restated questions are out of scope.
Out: 3:17:17
